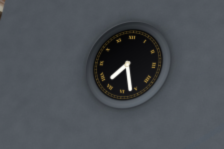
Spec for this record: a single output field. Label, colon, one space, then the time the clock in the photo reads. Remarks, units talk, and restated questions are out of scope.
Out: 7:27
